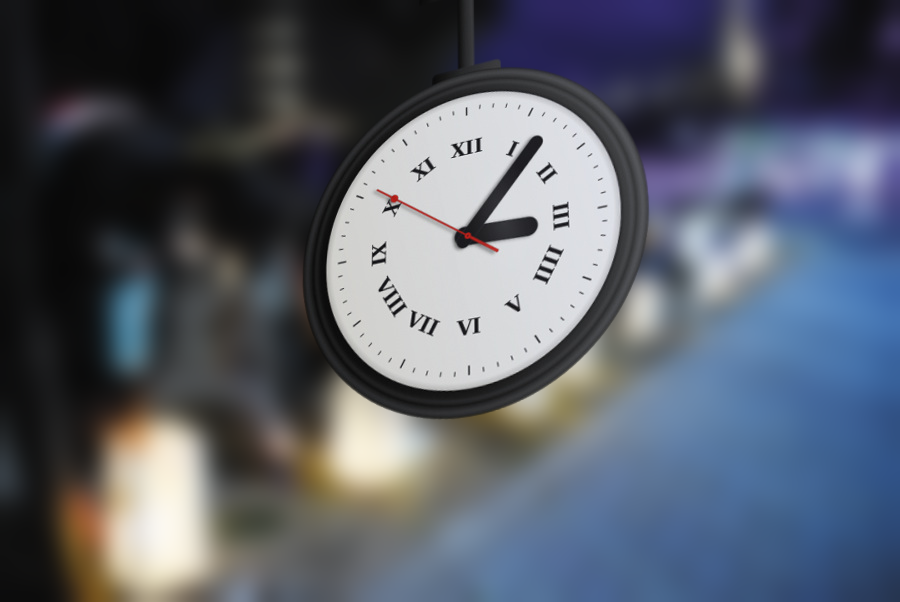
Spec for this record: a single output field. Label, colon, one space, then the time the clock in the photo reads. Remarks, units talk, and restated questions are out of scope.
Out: 3:06:51
